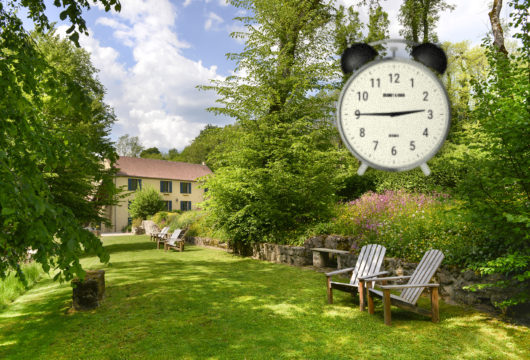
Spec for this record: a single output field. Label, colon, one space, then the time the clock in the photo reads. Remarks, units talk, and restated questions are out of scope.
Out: 2:45
